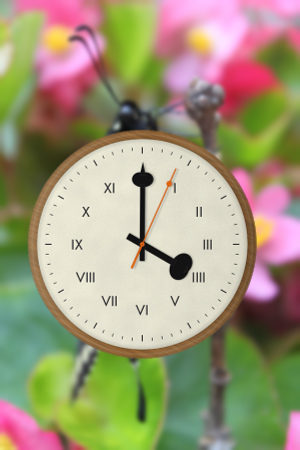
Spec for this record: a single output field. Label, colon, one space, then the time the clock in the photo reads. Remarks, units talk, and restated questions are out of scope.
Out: 4:00:04
